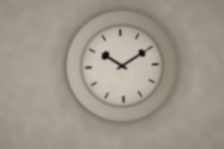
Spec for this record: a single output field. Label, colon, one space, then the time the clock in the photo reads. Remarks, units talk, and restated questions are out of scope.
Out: 10:10
